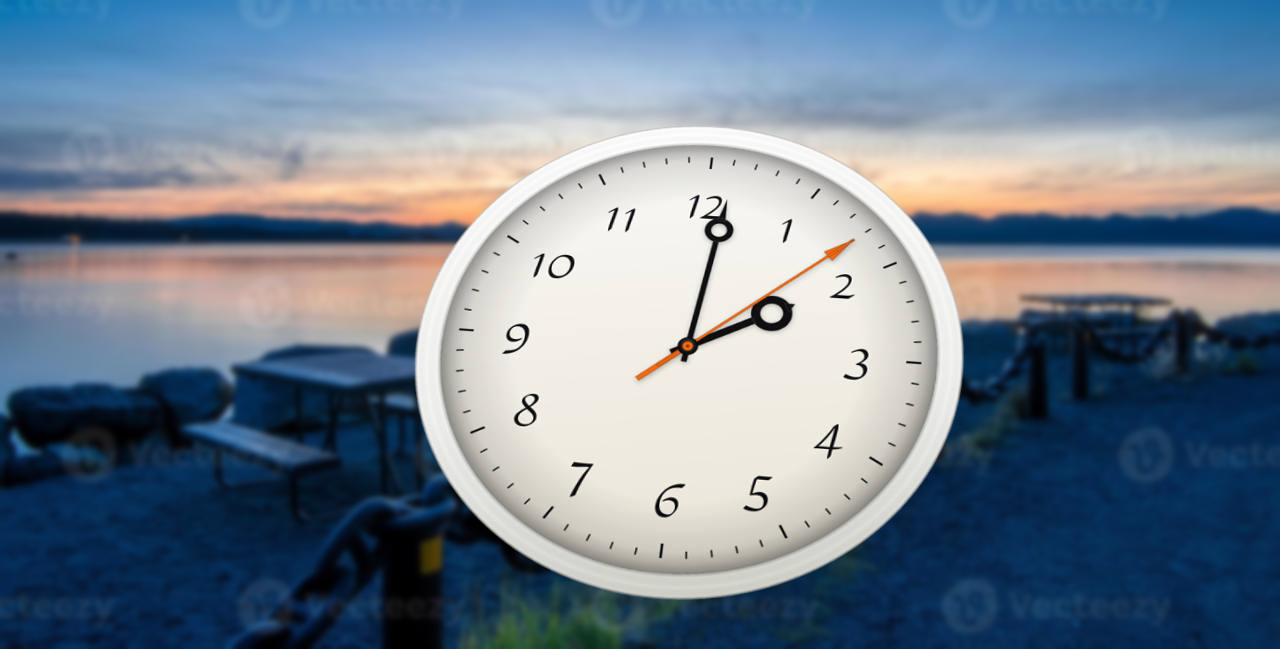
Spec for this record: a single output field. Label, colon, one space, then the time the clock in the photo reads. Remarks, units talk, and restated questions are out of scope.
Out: 2:01:08
